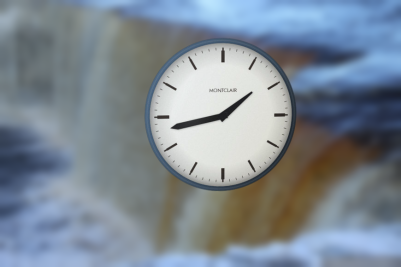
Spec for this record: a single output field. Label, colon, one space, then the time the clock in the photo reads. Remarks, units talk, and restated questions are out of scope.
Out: 1:43
